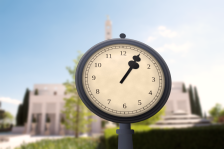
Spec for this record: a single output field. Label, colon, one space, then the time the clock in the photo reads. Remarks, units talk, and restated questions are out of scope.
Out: 1:05
